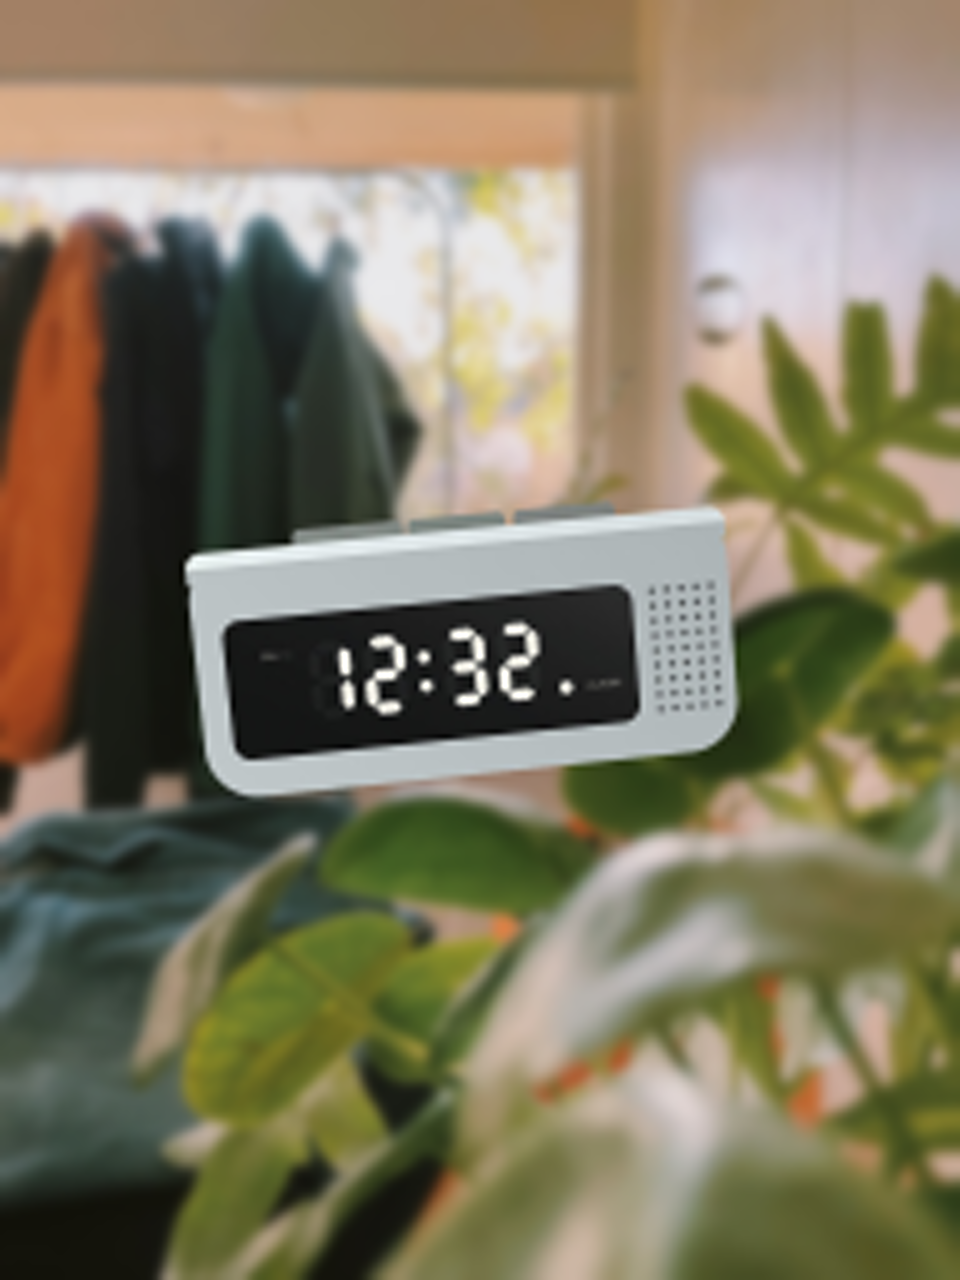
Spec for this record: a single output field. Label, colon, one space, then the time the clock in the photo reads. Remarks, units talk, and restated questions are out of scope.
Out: 12:32
